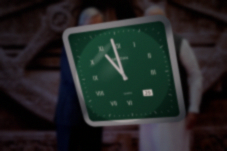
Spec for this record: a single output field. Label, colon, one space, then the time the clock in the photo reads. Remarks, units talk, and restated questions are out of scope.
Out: 10:59
